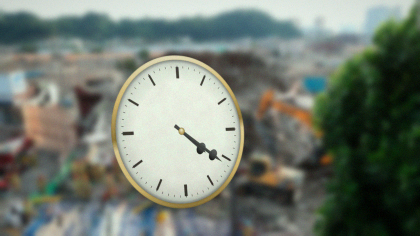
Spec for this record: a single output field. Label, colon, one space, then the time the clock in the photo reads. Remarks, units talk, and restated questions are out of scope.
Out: 4:21
